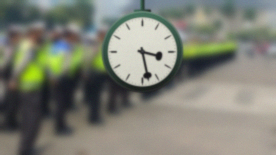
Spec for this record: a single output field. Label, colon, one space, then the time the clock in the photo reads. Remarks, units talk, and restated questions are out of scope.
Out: 3:28
